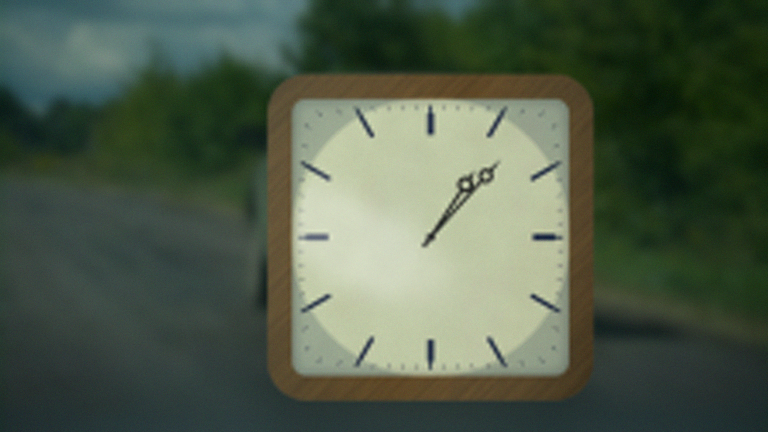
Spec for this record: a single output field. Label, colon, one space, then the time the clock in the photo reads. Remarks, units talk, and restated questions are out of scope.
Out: 1:07
